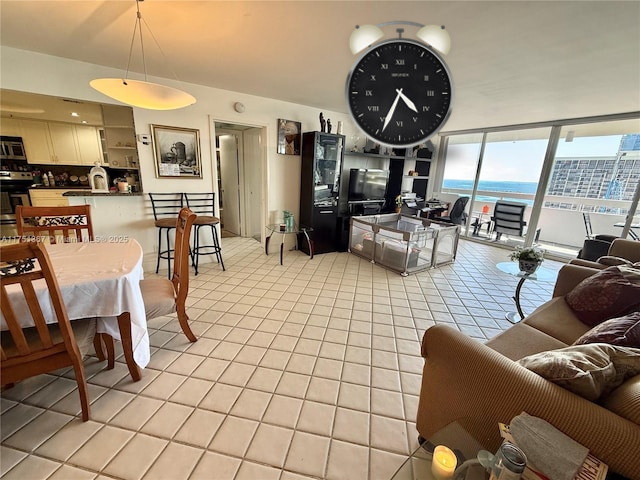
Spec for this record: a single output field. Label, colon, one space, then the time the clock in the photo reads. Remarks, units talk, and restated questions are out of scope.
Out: 4:34
